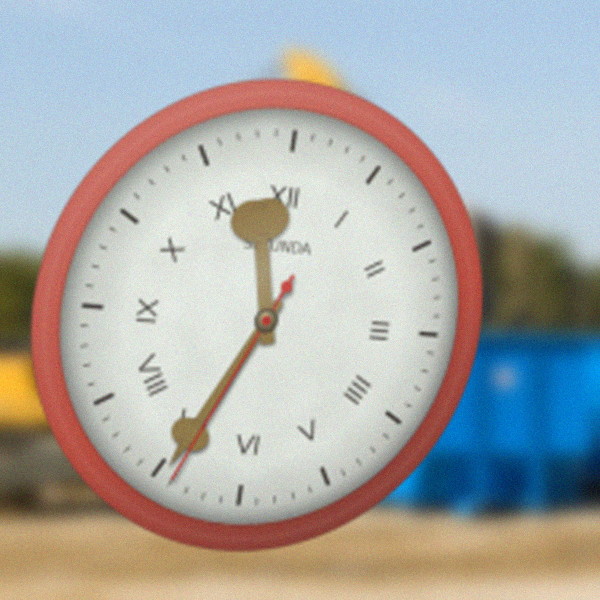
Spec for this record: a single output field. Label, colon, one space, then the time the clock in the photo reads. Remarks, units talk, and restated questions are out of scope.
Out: 11:34:34
